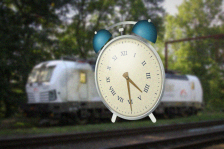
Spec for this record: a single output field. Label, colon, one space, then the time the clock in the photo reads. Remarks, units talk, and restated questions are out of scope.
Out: 4:30
